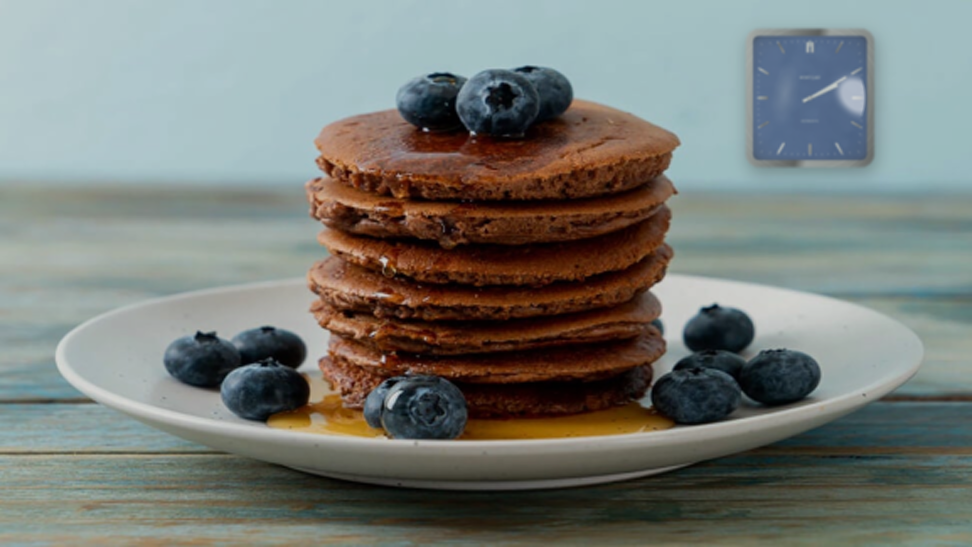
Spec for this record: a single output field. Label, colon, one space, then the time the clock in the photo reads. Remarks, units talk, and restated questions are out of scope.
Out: 2:10
